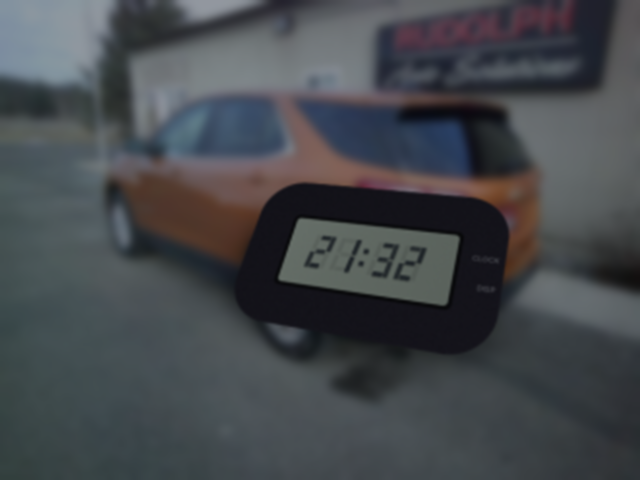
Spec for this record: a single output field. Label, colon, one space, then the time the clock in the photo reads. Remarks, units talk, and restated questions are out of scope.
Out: 21:32
